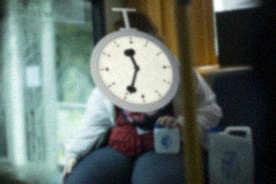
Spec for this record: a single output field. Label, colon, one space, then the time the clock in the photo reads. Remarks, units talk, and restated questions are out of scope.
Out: 11:34
